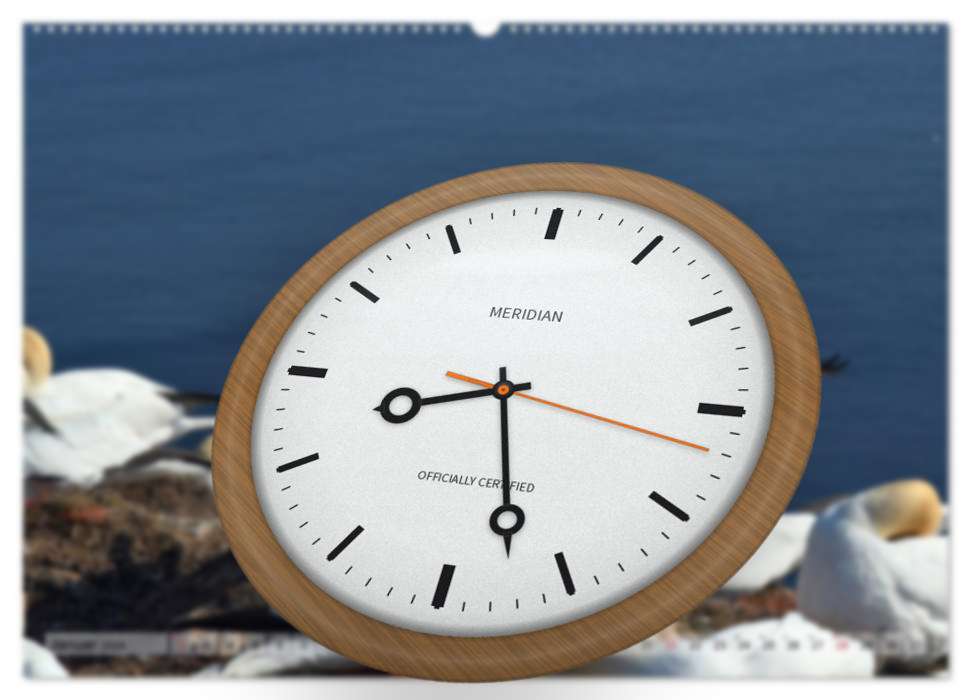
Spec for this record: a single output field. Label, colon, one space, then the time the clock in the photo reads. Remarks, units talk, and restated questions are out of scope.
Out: 8:27:17
